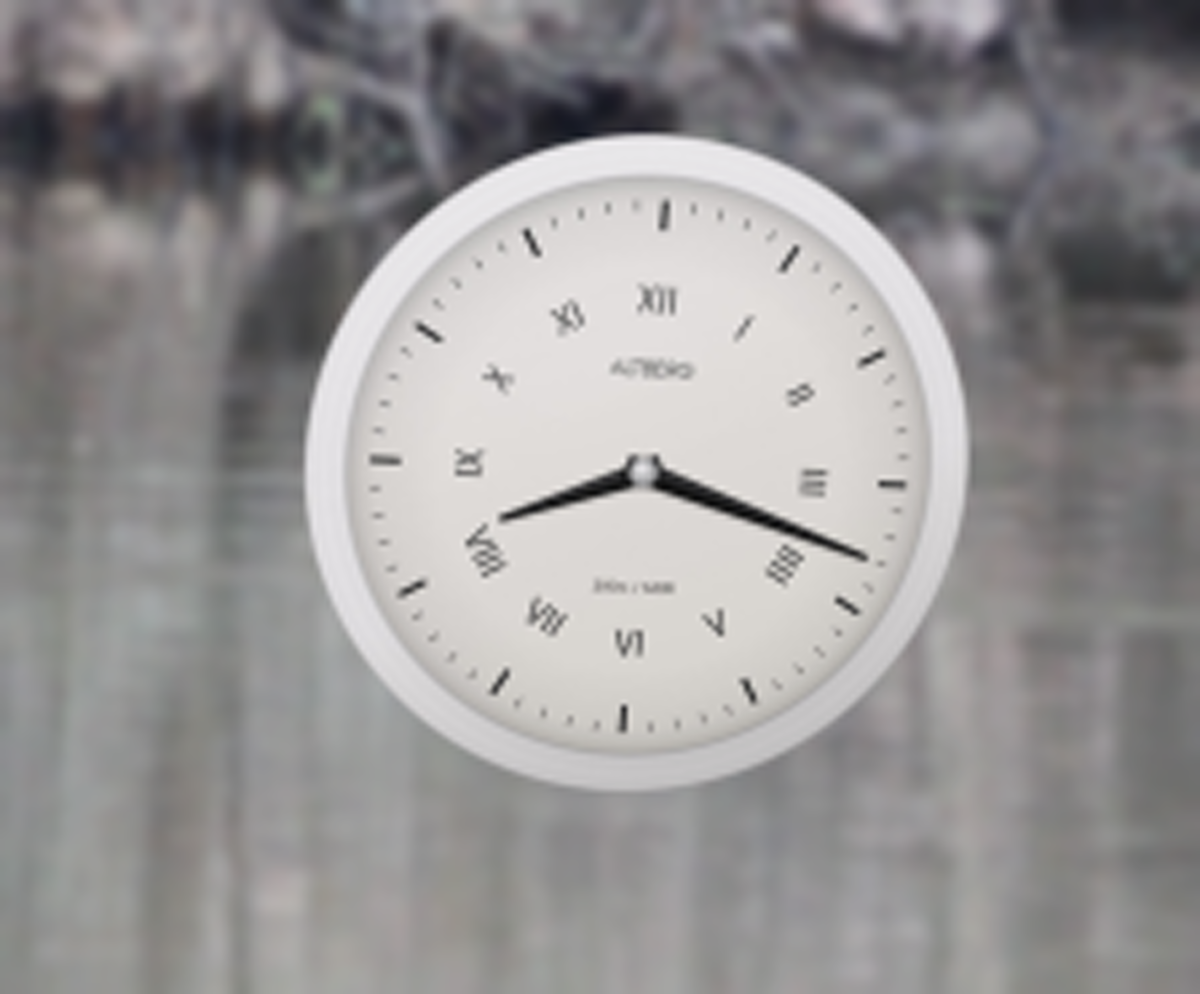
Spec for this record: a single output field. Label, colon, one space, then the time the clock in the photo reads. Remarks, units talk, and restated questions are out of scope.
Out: 8:18
